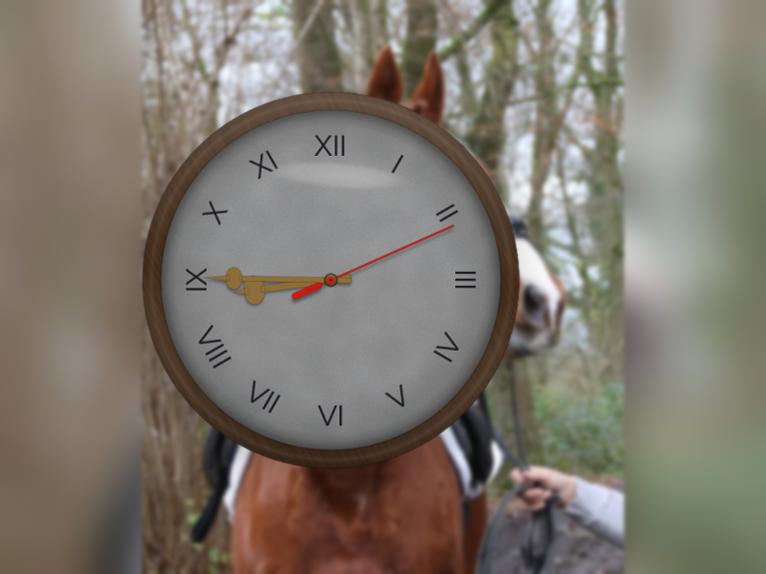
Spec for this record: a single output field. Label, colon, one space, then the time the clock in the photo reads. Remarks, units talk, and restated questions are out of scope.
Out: 8:45:11
